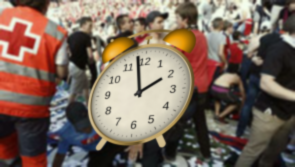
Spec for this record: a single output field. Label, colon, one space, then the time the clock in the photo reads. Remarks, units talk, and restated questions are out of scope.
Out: 1:58
